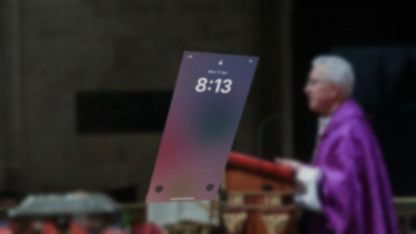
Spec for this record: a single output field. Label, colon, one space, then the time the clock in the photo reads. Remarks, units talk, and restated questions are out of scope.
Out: 8:13
